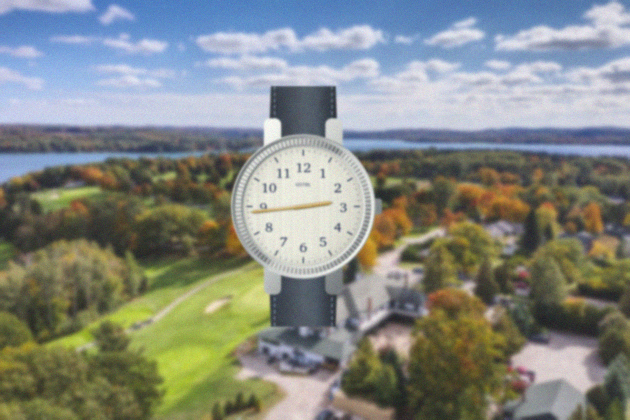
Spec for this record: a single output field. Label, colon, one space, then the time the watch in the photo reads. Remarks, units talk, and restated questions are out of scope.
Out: 2:44
